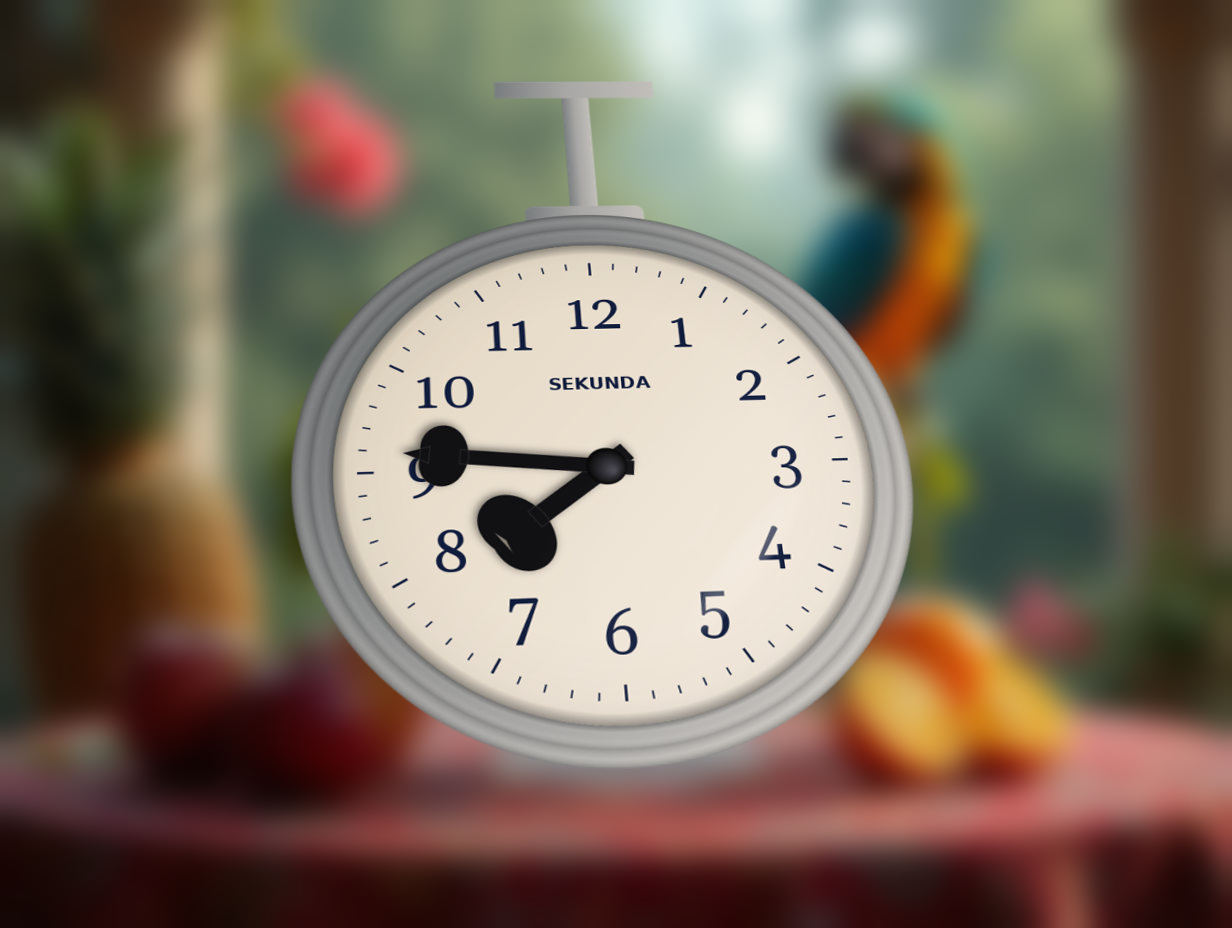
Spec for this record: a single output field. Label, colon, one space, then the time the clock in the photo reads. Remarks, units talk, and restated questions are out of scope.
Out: 7:46
